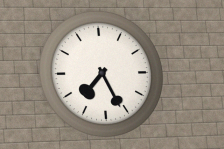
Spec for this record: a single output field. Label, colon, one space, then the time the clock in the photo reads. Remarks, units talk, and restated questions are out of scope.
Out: 7:26
